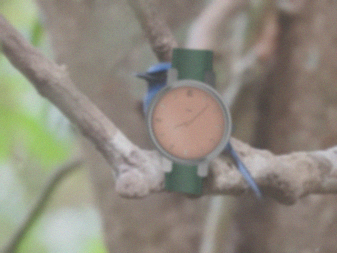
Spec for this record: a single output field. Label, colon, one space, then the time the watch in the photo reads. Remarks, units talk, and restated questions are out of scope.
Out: 8:07
